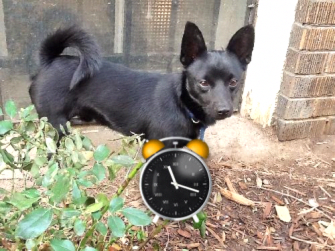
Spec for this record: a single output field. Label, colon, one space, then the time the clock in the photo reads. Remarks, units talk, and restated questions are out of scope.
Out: 11:18
